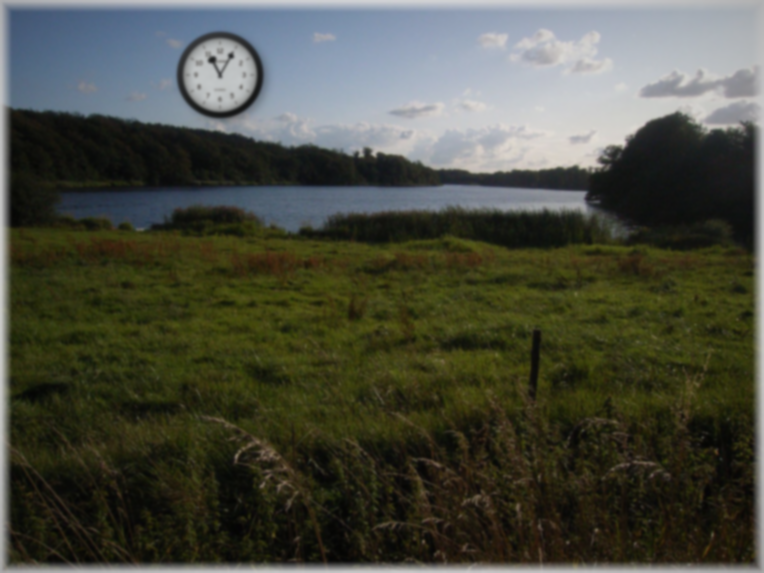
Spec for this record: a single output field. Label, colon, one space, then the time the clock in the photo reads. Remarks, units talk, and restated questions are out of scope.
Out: 11:05
